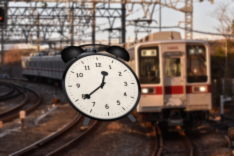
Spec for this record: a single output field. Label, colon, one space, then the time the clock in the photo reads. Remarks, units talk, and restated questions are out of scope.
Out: 12:39
